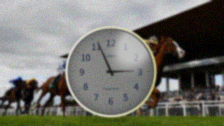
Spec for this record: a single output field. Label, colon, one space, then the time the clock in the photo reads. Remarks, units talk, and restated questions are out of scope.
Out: 2:56
